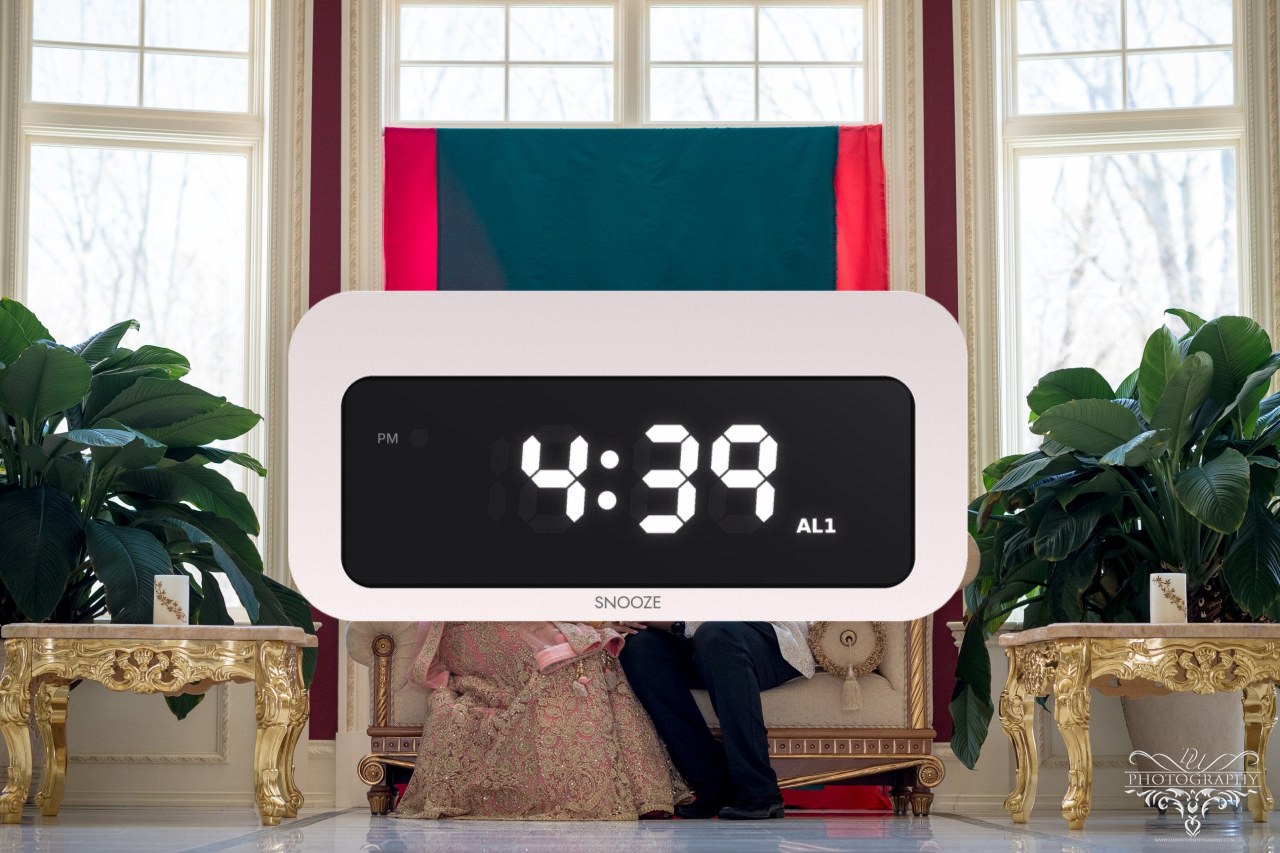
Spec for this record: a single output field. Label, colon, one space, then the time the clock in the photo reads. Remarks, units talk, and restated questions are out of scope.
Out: 4:39
